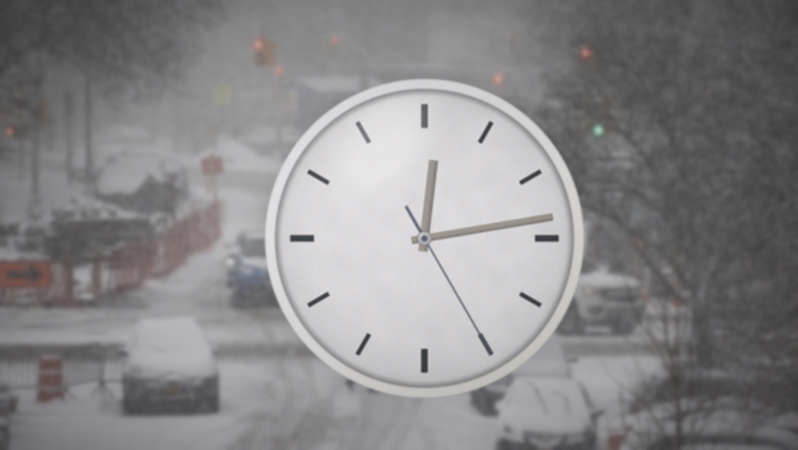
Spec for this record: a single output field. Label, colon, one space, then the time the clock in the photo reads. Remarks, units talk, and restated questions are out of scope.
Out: 12:13:25
